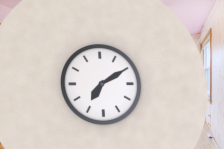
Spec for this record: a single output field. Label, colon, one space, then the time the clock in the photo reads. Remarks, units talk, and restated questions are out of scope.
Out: 7:10
